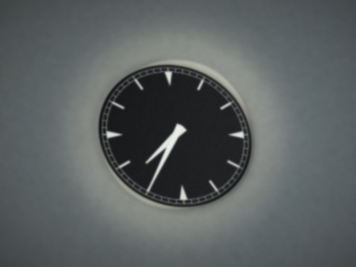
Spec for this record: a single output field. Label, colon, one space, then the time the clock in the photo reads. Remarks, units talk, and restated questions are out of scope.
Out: 7:35
